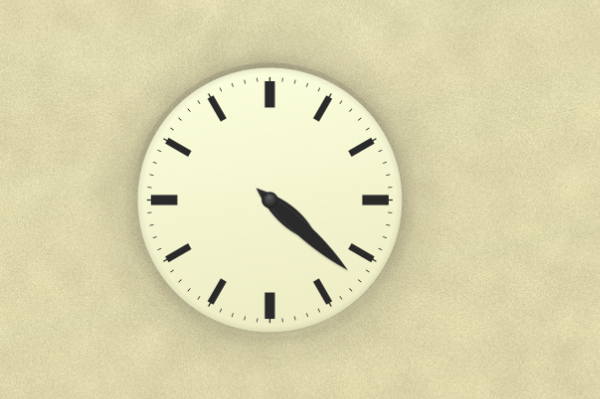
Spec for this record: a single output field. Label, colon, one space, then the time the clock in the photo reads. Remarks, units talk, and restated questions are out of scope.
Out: 4:22
